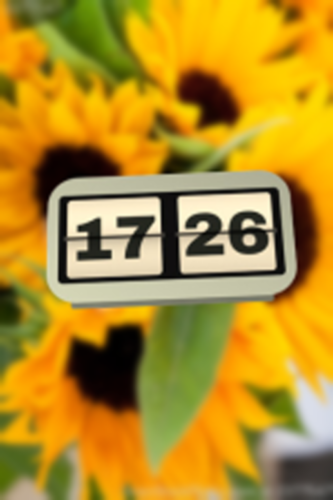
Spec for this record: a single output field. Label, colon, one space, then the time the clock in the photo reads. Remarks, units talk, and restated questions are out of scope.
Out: 17:26
